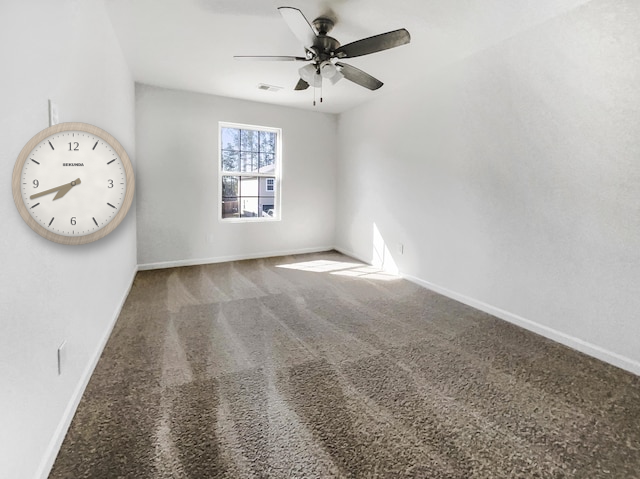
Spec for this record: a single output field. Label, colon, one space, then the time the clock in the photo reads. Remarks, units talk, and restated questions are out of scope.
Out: 7:42
